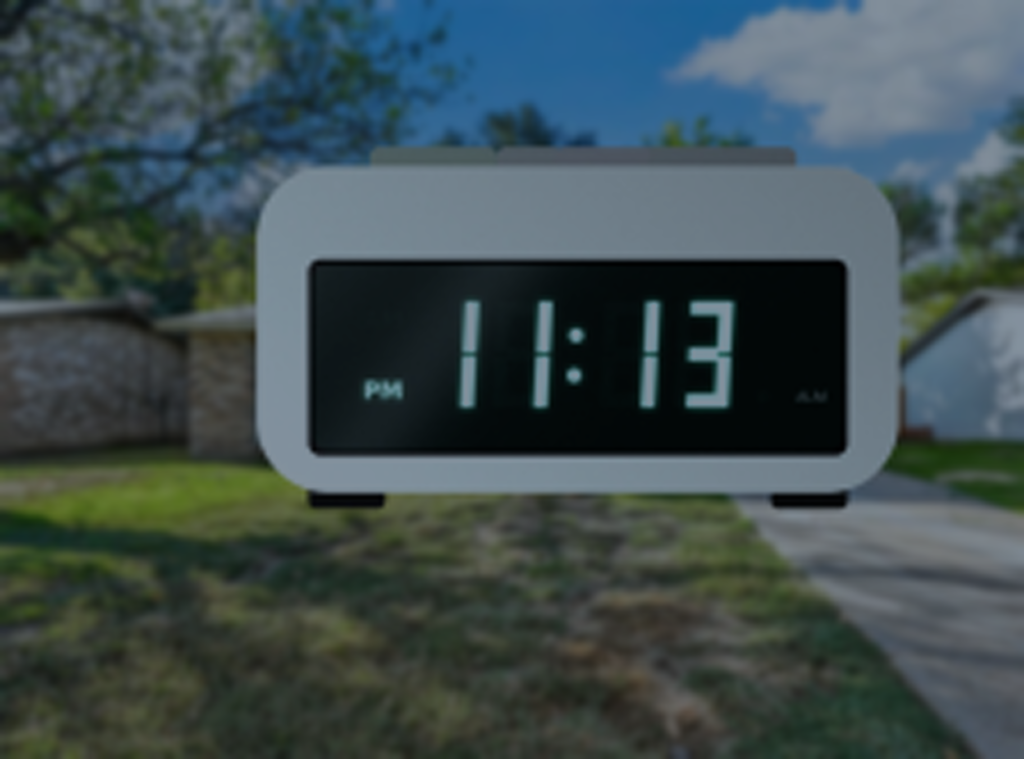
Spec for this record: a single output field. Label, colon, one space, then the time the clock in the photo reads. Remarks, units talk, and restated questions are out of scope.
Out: 11:13
